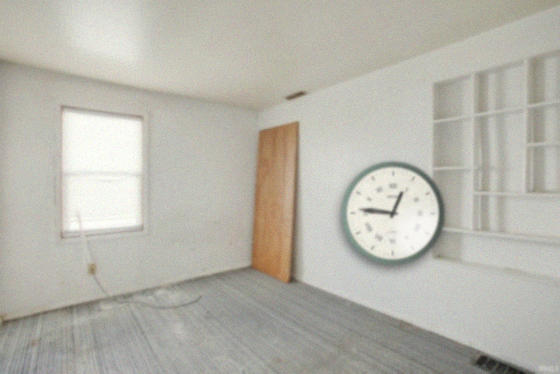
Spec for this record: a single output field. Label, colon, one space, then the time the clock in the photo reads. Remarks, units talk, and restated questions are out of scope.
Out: 12:46
